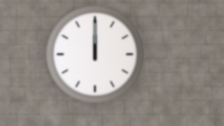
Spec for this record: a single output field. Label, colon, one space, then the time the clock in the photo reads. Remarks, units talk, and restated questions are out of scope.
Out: 12:00
